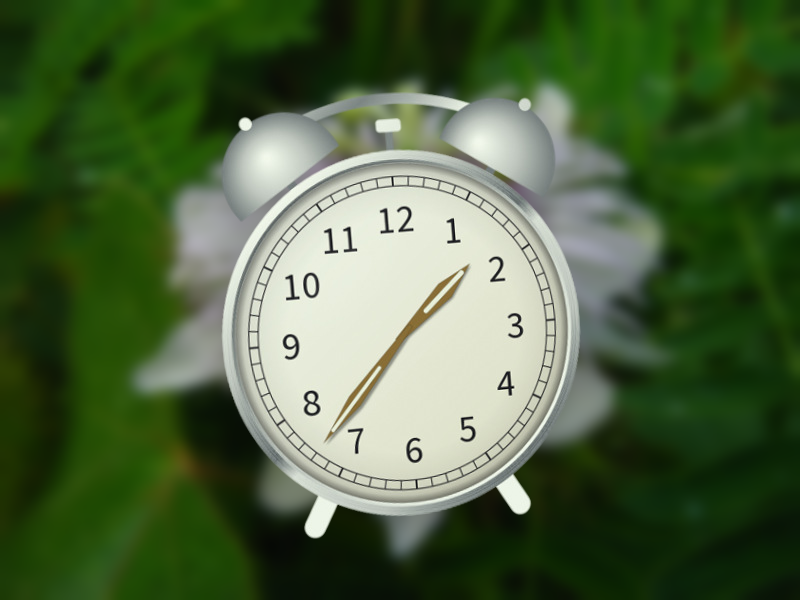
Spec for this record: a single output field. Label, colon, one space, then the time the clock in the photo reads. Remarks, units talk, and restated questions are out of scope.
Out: 1:37
